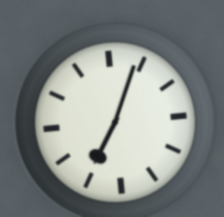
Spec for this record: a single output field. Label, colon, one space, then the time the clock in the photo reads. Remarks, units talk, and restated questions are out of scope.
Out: 7:04
